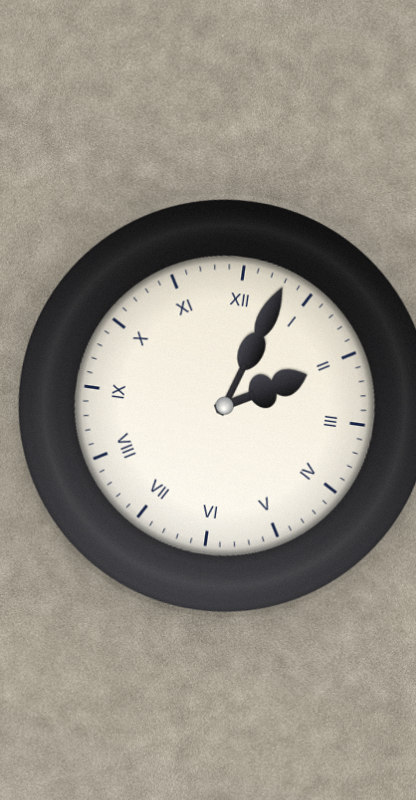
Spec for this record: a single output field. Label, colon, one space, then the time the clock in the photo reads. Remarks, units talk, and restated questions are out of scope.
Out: 2:03
